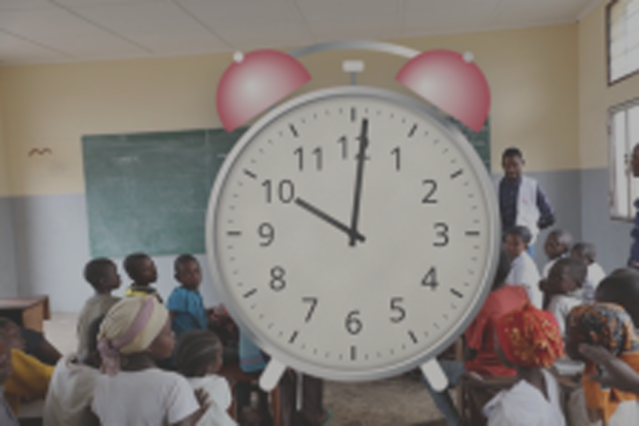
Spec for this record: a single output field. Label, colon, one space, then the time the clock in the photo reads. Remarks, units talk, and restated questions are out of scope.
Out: 10:01
